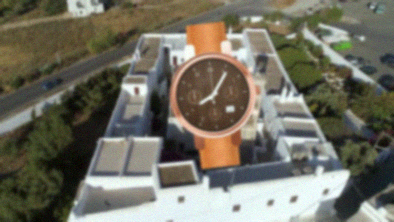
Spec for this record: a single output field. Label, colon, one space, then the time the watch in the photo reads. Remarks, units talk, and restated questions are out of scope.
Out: 8:06
